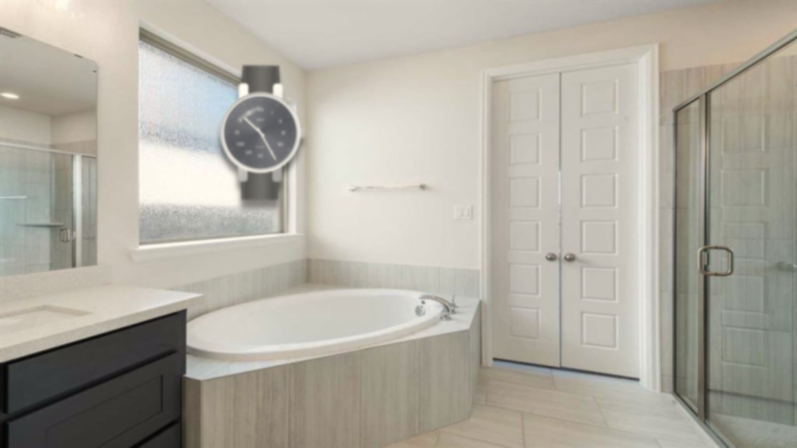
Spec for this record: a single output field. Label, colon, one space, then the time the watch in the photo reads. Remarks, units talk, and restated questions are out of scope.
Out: 10:25
